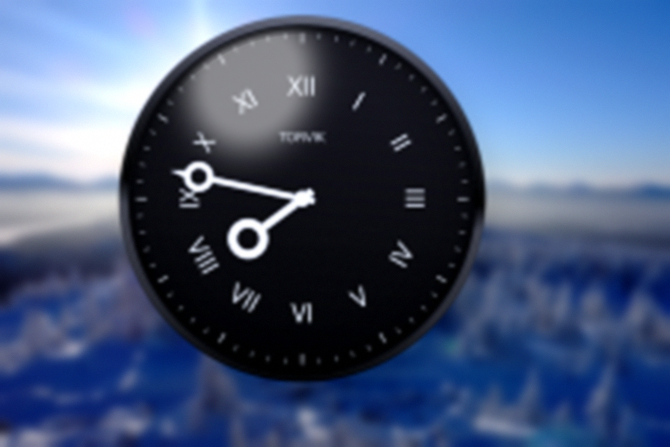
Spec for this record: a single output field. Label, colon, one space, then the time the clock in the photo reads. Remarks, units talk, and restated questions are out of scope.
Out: 7:47
